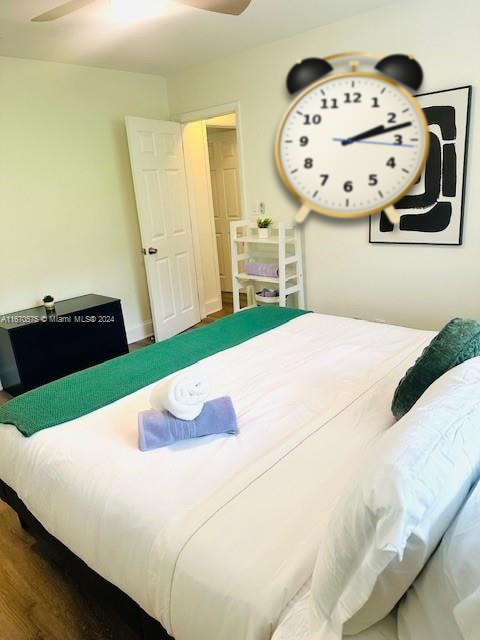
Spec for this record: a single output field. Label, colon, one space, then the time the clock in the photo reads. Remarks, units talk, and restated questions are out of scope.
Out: 2:12:16
